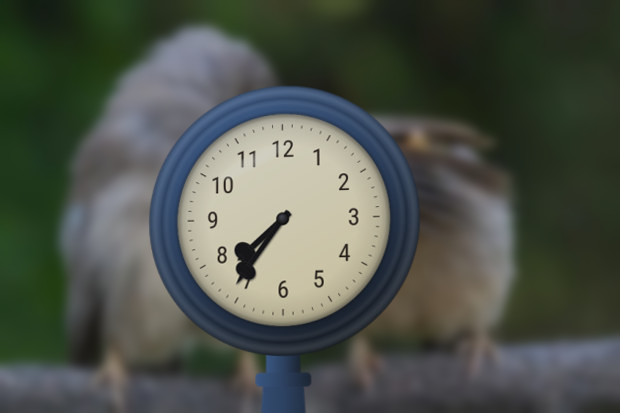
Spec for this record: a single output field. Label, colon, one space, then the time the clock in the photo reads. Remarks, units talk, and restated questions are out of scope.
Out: 7:36
